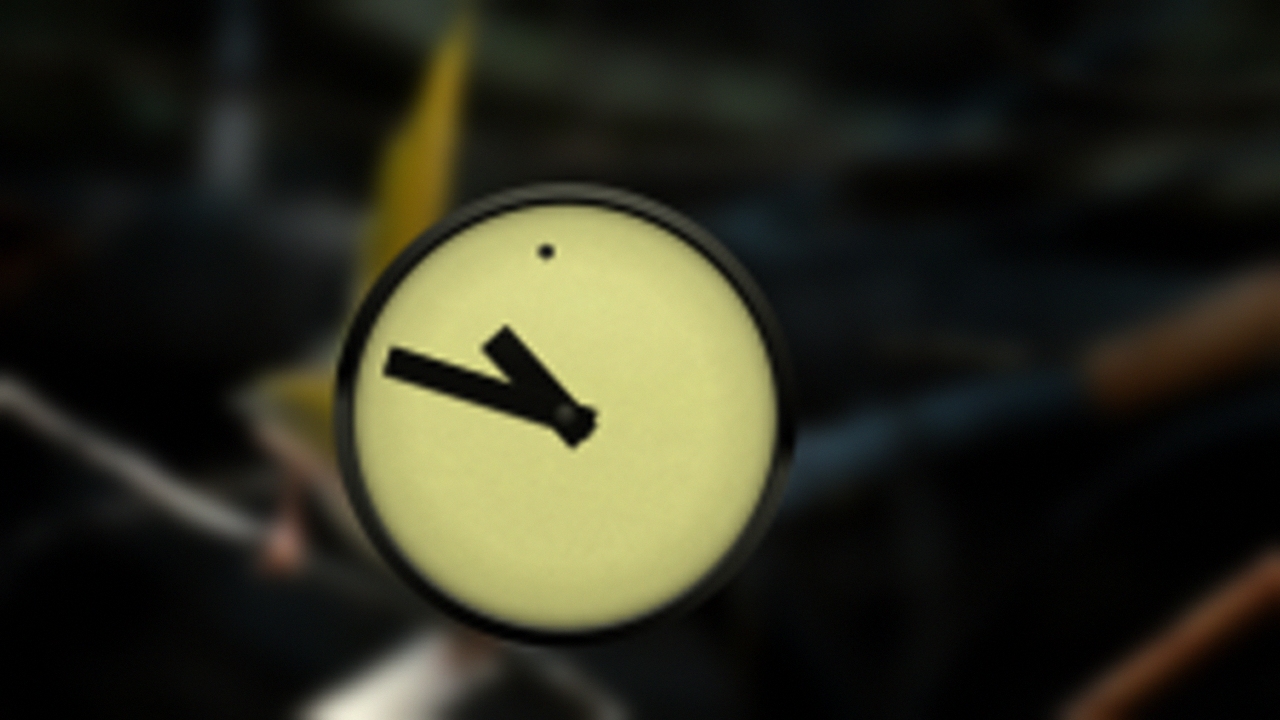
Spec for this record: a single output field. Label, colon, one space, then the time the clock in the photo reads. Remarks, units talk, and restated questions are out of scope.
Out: 10:49
